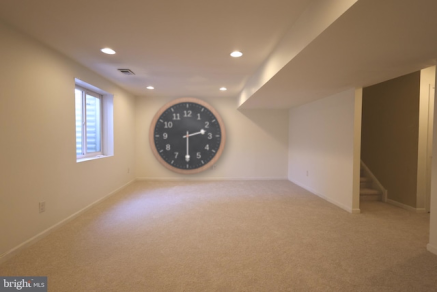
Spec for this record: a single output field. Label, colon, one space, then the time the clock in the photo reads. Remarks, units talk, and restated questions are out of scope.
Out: 2:30
